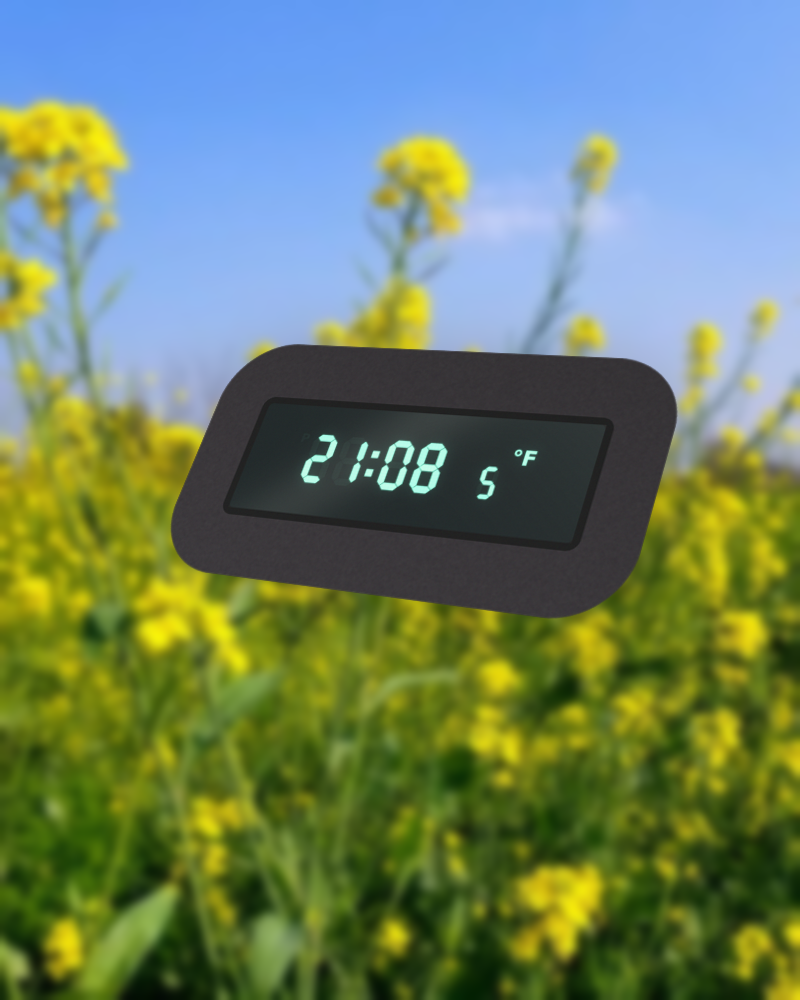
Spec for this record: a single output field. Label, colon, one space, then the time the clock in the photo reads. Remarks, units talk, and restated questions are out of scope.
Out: 21:08
